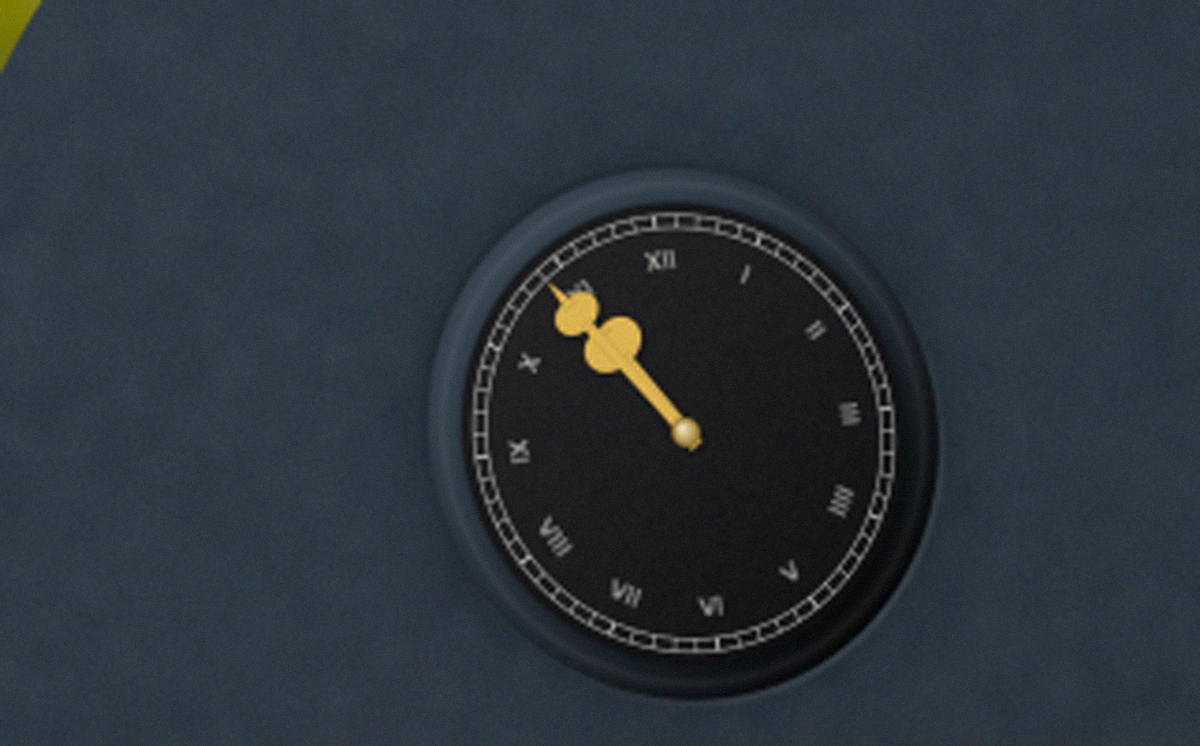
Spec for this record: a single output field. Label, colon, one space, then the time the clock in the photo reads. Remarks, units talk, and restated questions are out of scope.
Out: 10:54
